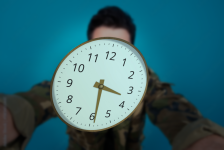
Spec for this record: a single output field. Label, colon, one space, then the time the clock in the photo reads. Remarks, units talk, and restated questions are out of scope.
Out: 3:29
